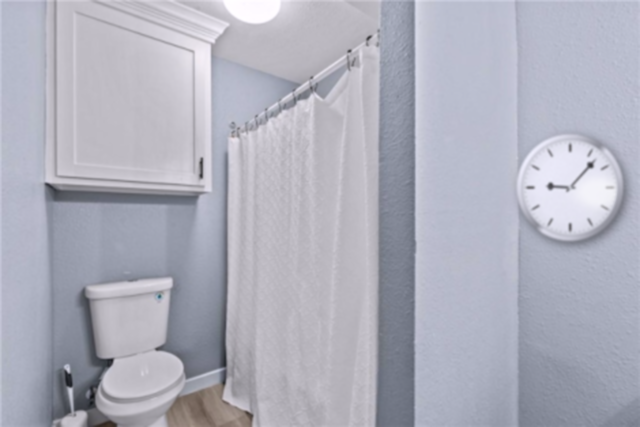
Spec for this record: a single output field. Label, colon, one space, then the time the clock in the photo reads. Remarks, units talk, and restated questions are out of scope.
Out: 9:07
